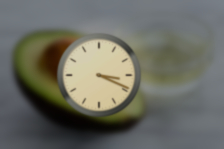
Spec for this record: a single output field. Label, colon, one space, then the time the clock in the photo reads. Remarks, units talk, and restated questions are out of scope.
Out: 3:19
